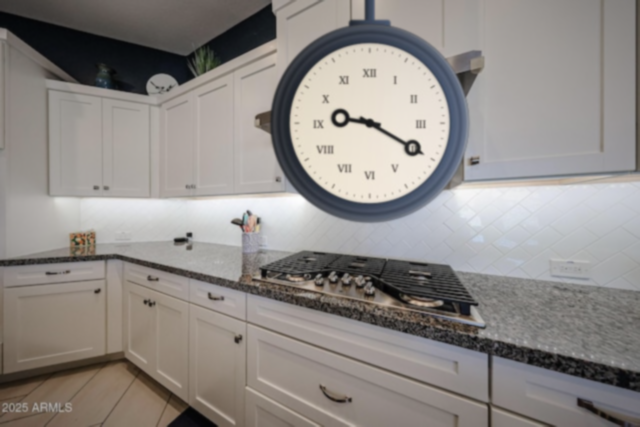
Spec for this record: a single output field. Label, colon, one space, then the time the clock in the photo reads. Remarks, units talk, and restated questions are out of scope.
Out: 9:20
